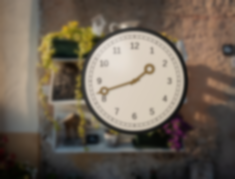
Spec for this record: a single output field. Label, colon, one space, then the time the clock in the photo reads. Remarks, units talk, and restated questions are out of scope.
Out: 1:42
